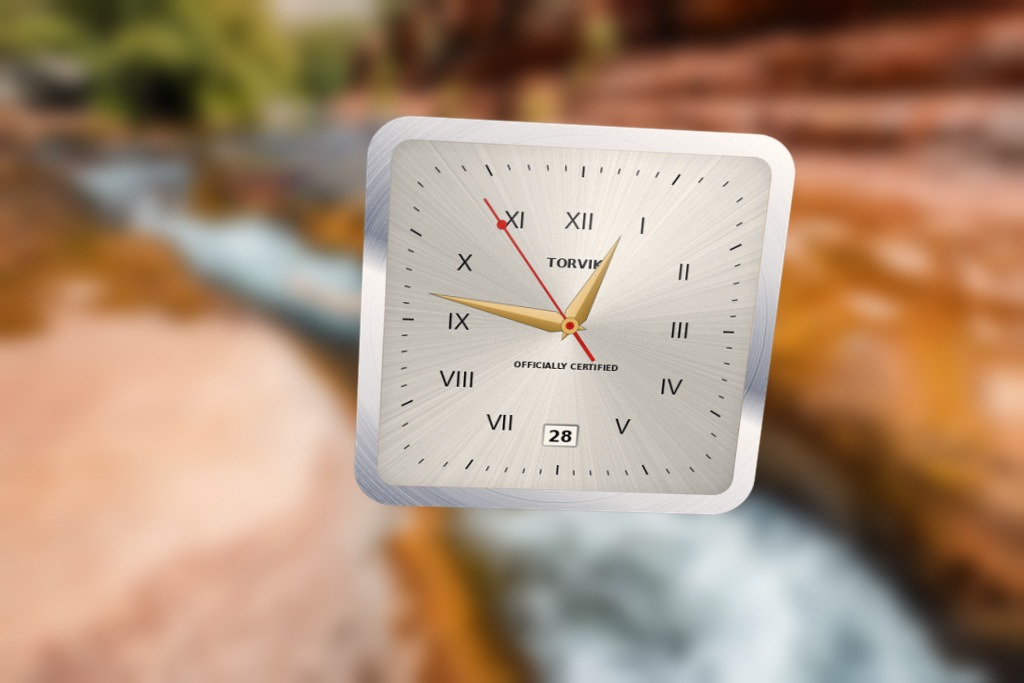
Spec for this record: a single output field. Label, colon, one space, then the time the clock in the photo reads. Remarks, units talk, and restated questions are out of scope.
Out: 12:46:54
